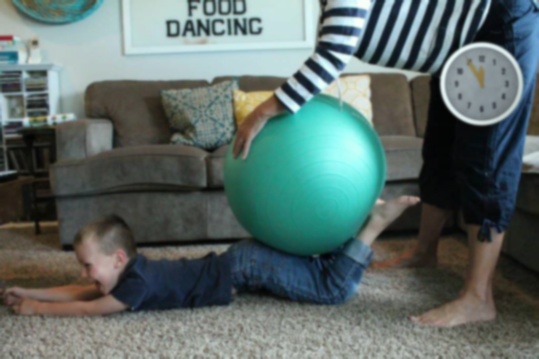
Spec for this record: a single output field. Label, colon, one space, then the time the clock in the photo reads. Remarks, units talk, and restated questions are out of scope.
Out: 11:55
